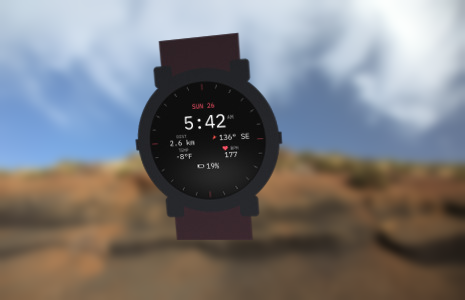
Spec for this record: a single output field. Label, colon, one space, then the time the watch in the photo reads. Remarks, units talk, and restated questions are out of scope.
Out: 5:42
